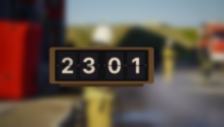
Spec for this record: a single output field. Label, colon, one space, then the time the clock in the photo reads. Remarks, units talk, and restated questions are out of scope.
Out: 23:01
